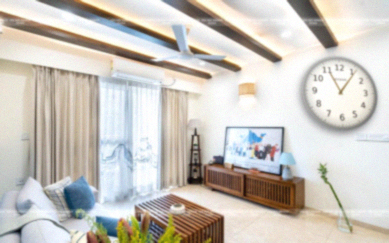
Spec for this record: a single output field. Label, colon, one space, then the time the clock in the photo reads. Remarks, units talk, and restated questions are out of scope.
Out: 11:06
